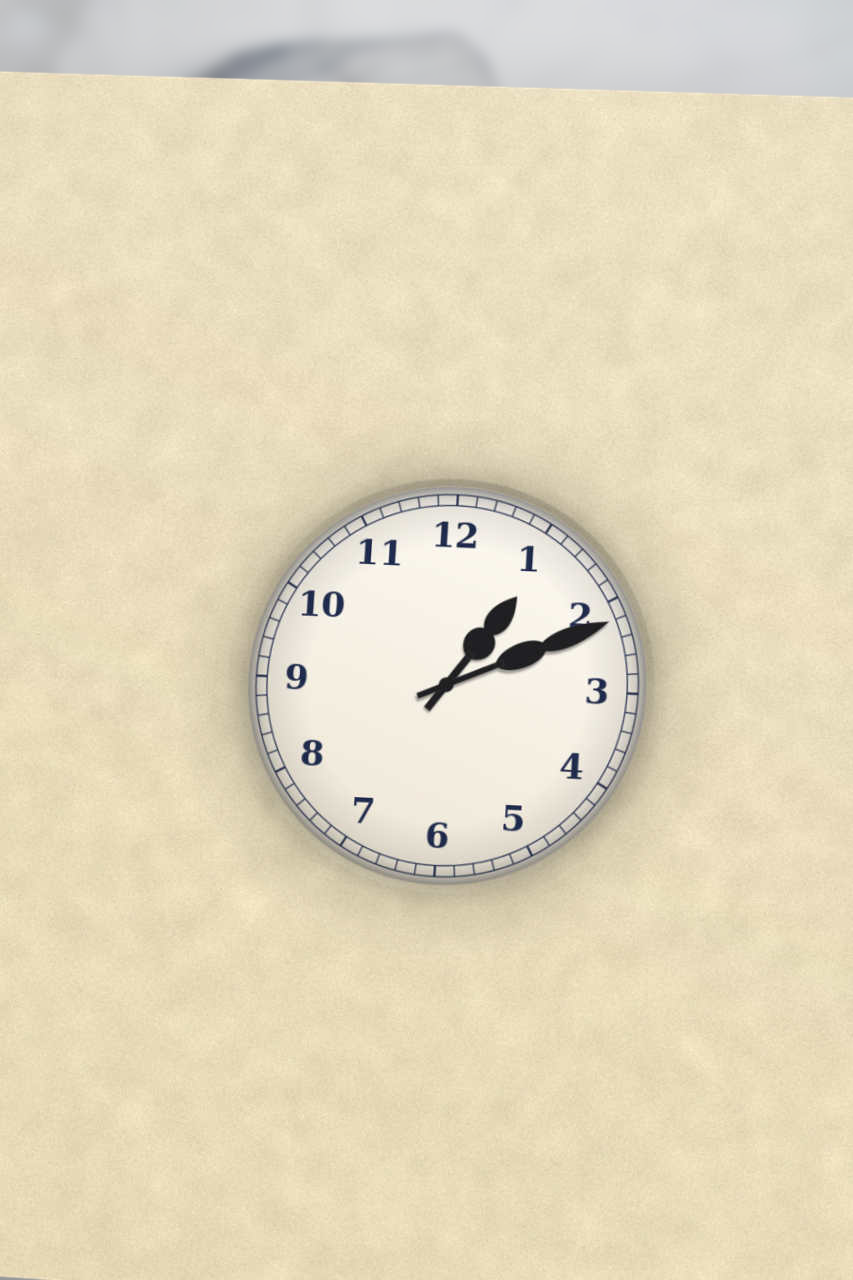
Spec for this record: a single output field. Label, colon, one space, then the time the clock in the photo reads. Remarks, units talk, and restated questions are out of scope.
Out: 1:11
